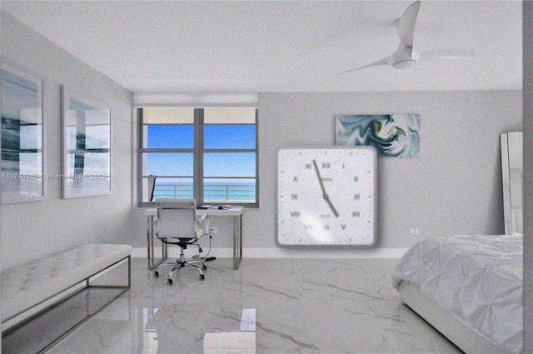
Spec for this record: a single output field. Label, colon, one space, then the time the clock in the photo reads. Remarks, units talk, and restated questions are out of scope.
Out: 4:57
